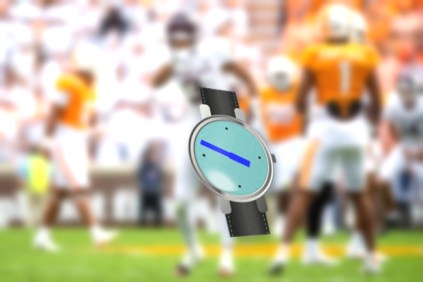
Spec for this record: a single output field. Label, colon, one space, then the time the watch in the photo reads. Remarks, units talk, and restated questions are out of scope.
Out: 3:49
